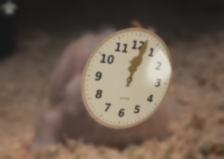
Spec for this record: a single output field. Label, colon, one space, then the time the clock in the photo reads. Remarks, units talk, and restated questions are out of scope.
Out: 12:02
